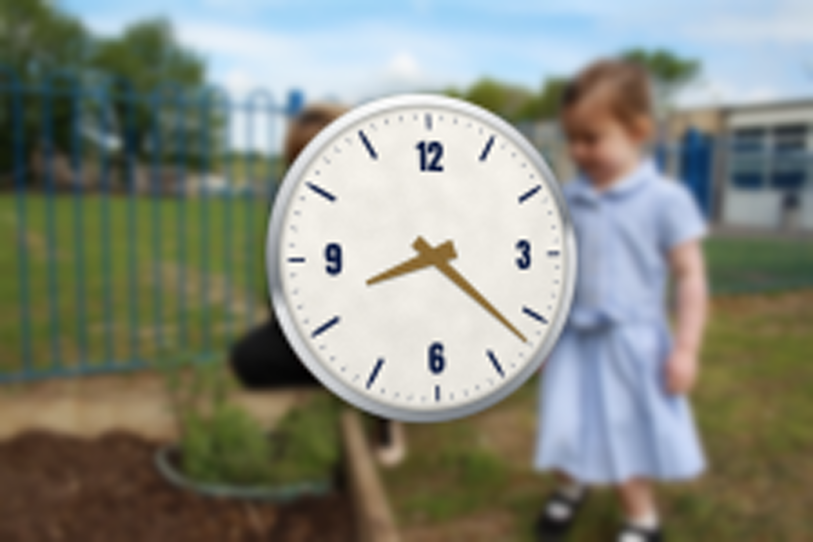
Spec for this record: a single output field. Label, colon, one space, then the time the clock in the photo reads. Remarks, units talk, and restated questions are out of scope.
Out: 8:22
